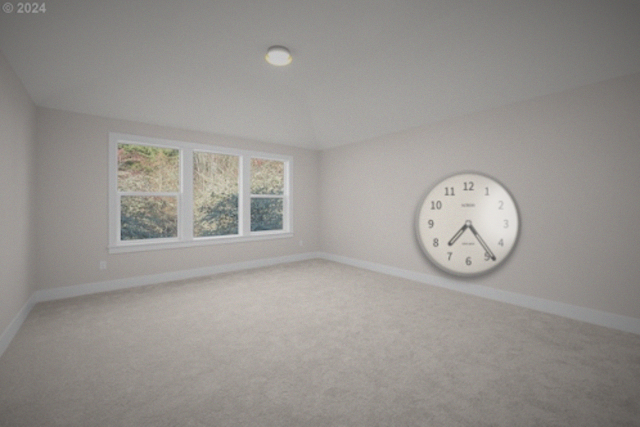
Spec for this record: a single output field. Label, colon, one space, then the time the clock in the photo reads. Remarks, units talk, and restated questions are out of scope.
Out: 7:24
